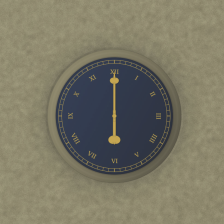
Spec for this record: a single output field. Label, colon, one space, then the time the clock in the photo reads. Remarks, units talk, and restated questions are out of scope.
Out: 6:00
